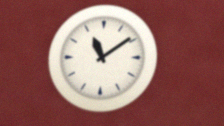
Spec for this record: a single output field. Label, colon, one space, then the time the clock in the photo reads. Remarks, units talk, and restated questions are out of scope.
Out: 11:09
